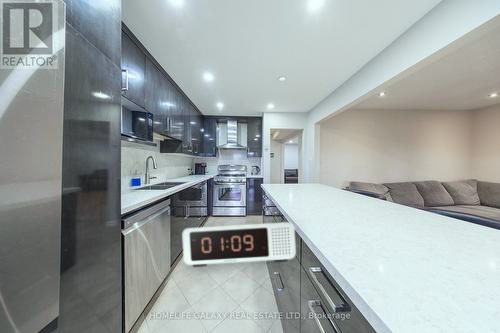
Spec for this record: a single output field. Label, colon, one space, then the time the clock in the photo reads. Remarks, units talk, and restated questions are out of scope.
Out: 1:09
